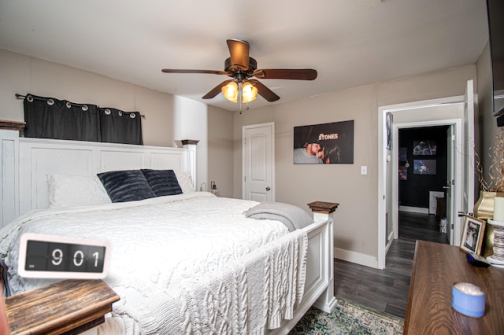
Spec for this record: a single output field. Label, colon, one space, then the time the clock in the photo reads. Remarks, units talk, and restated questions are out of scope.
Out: 9:01
